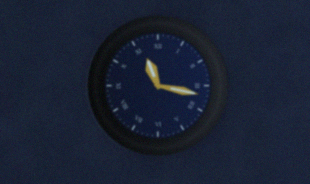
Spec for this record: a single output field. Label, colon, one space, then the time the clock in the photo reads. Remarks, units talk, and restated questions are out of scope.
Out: 11:17
